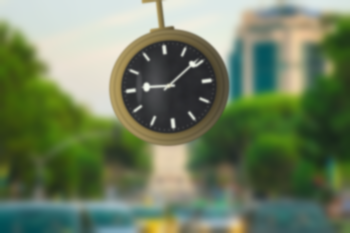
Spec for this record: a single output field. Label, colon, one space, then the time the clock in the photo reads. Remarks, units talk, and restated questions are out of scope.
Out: 9:09
